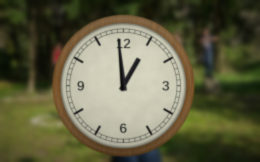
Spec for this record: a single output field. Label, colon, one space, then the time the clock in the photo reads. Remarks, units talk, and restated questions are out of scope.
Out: 12:59
